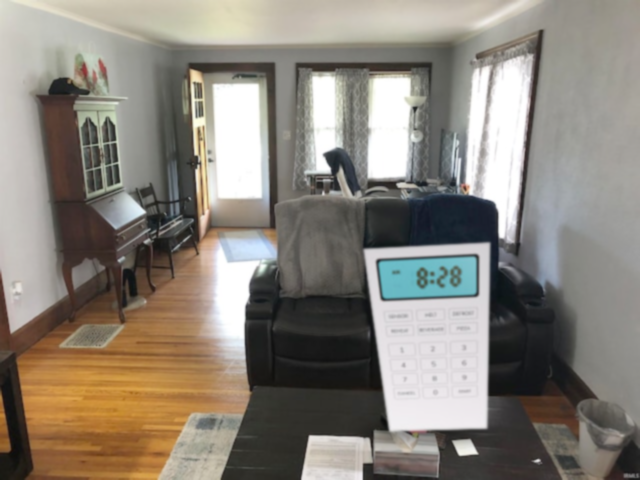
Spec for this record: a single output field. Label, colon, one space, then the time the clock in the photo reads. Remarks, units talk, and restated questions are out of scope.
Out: 8:28
